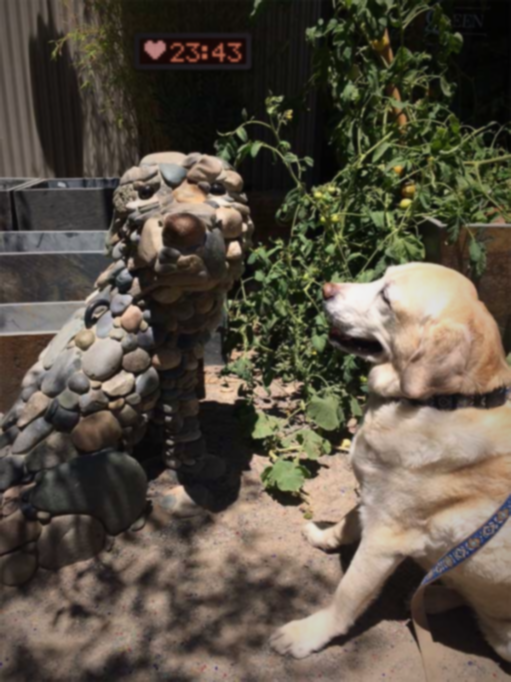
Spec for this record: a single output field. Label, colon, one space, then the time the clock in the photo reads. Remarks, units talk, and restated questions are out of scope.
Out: 23:43
